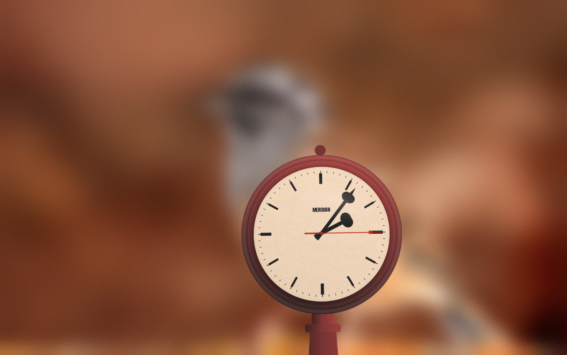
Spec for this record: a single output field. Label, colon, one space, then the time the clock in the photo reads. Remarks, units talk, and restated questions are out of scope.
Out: 2:06:15
